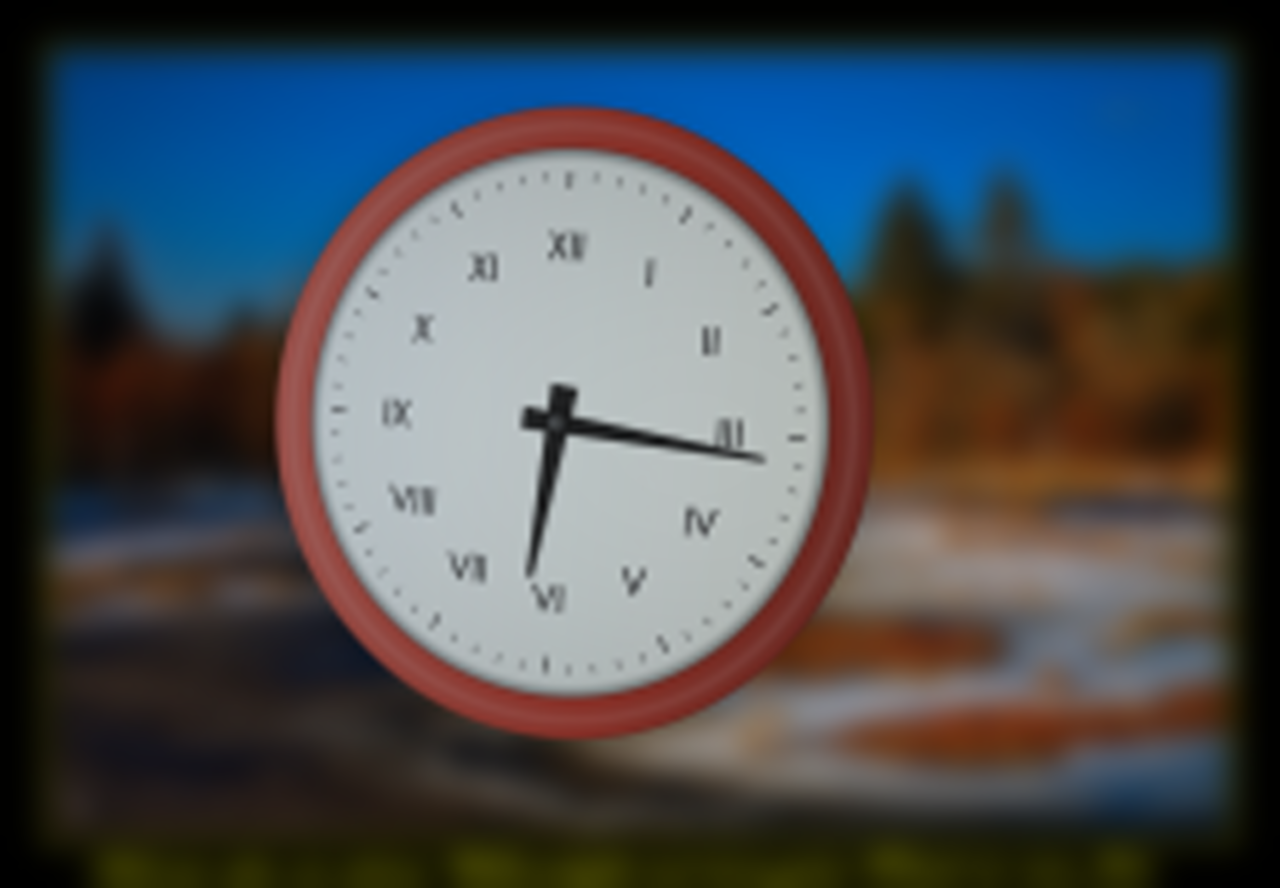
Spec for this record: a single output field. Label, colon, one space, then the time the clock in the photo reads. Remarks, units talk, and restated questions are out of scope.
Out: 6:16
